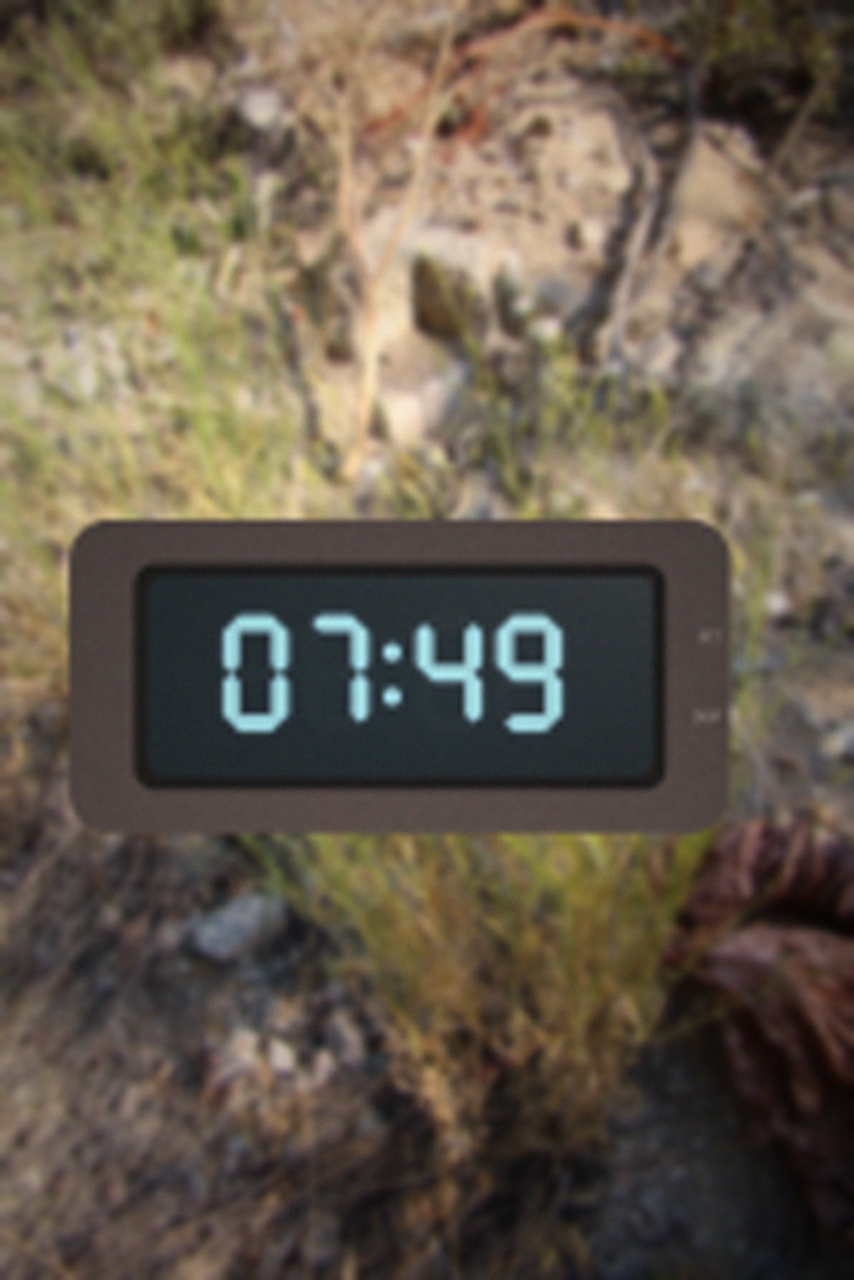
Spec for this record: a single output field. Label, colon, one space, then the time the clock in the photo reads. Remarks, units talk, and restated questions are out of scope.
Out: 7:49
